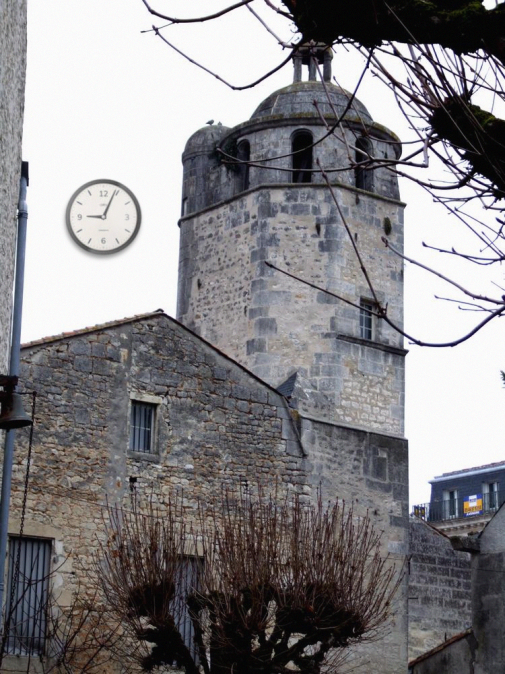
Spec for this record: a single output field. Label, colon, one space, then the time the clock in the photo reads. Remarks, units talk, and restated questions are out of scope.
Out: 9:04
